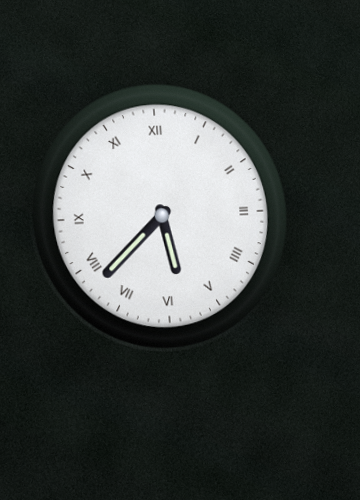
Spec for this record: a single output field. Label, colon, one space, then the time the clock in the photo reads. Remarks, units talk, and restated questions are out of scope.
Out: 5:38
